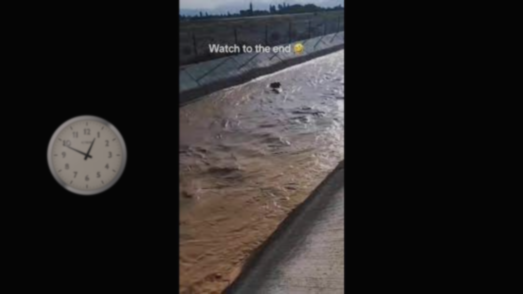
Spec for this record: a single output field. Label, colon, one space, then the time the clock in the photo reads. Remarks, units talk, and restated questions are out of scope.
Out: 12:49
